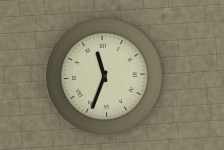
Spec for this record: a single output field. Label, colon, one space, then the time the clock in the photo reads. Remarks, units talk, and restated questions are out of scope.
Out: 11:34
